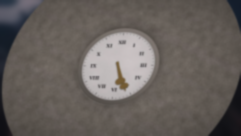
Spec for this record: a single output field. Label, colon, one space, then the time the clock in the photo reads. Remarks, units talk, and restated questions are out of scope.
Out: 5:26
